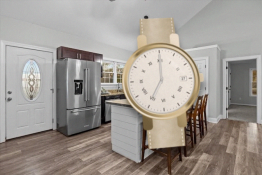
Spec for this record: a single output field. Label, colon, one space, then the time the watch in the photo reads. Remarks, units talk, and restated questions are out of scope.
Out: 7:00
